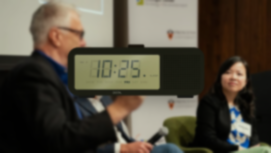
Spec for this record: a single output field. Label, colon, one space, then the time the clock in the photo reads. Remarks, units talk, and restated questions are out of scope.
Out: 10:25
